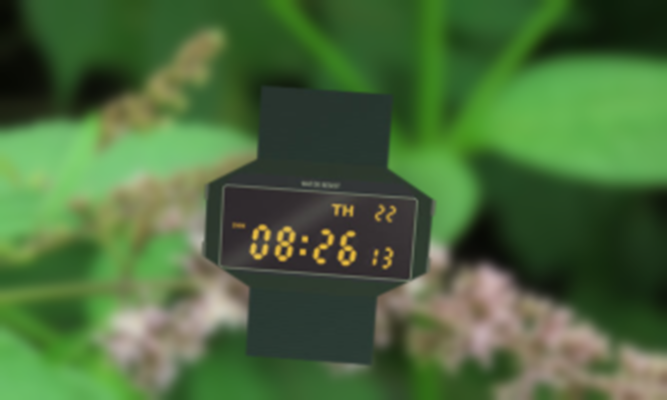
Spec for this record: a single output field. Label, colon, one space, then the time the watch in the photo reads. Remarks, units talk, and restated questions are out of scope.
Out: 8:26:13
